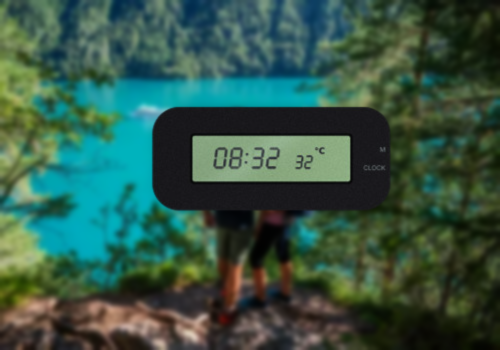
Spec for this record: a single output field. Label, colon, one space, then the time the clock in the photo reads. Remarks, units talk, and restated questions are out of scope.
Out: 8:32
